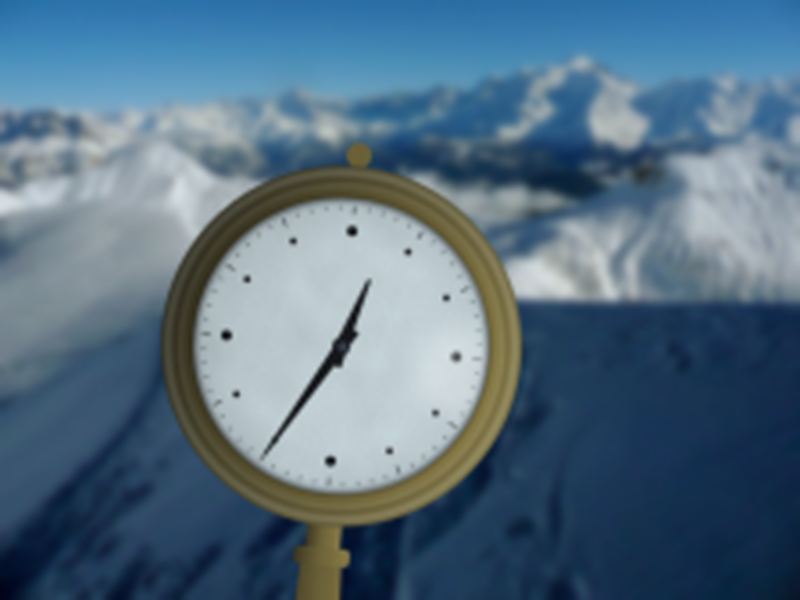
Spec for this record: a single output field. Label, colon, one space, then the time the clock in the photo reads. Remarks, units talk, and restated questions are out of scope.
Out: 12:35
